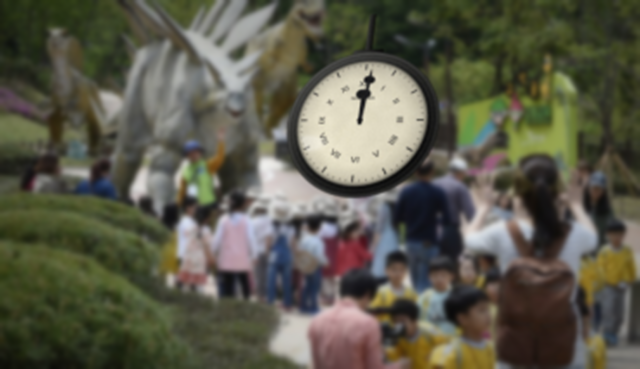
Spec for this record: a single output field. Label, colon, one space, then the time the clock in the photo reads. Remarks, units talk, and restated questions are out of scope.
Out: 12:01
